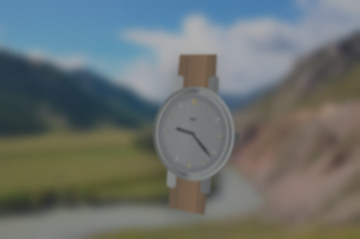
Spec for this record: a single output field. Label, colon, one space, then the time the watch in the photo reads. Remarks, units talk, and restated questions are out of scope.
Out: 9:22
